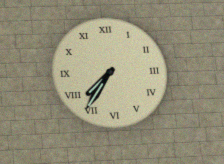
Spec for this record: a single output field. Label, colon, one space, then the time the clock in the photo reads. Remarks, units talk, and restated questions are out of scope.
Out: 7:36
